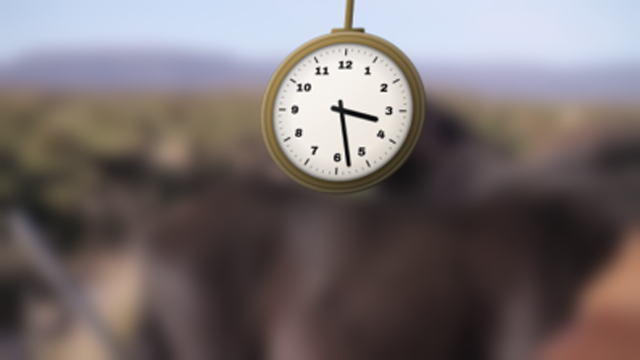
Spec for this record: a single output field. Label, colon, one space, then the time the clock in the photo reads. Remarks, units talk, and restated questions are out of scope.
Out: 3:28
